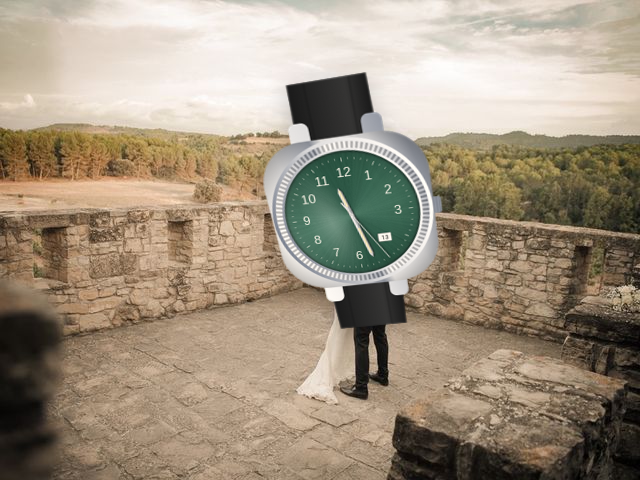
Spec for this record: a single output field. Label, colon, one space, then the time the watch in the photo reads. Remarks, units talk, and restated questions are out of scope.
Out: 11:27:25
